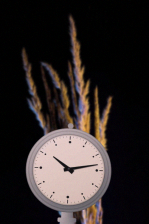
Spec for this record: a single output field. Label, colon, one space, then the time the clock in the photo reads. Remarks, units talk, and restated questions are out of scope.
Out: 10:13
